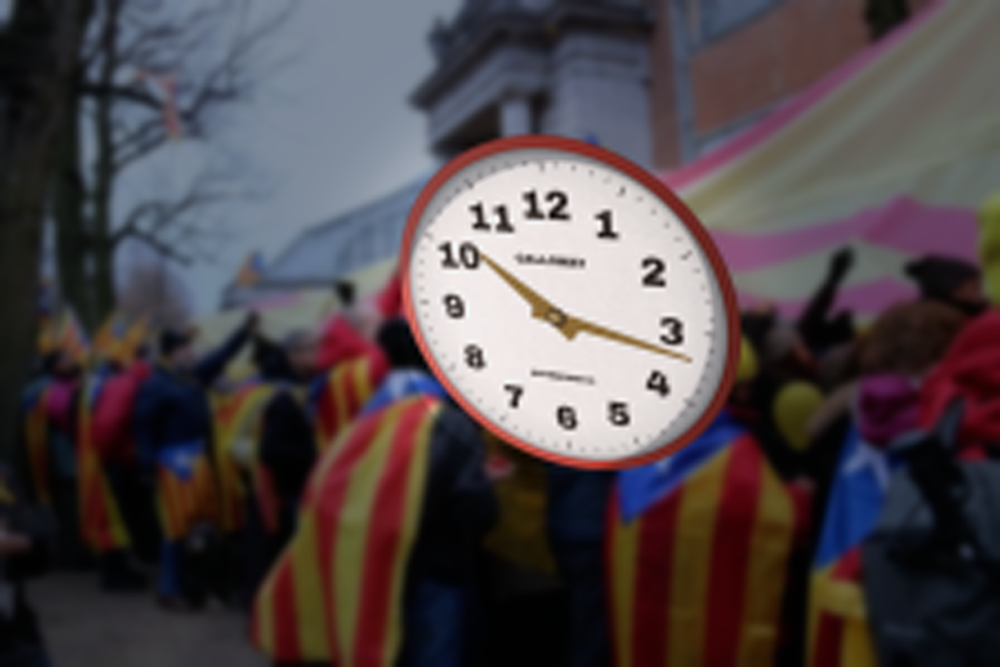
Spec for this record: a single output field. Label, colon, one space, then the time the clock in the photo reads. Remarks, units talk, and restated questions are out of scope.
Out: 10:17
